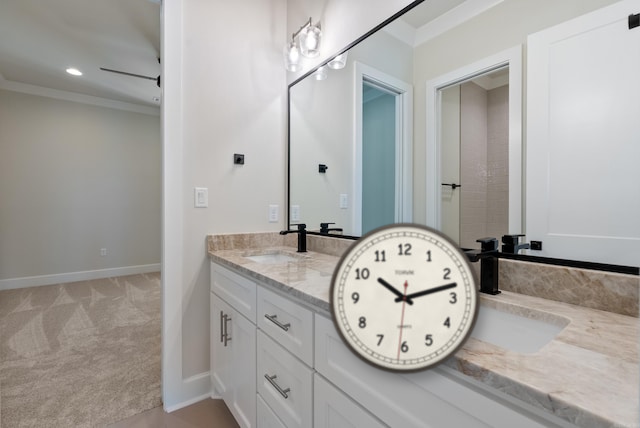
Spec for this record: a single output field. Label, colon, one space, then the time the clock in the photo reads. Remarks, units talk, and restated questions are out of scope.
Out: 10:12:31
